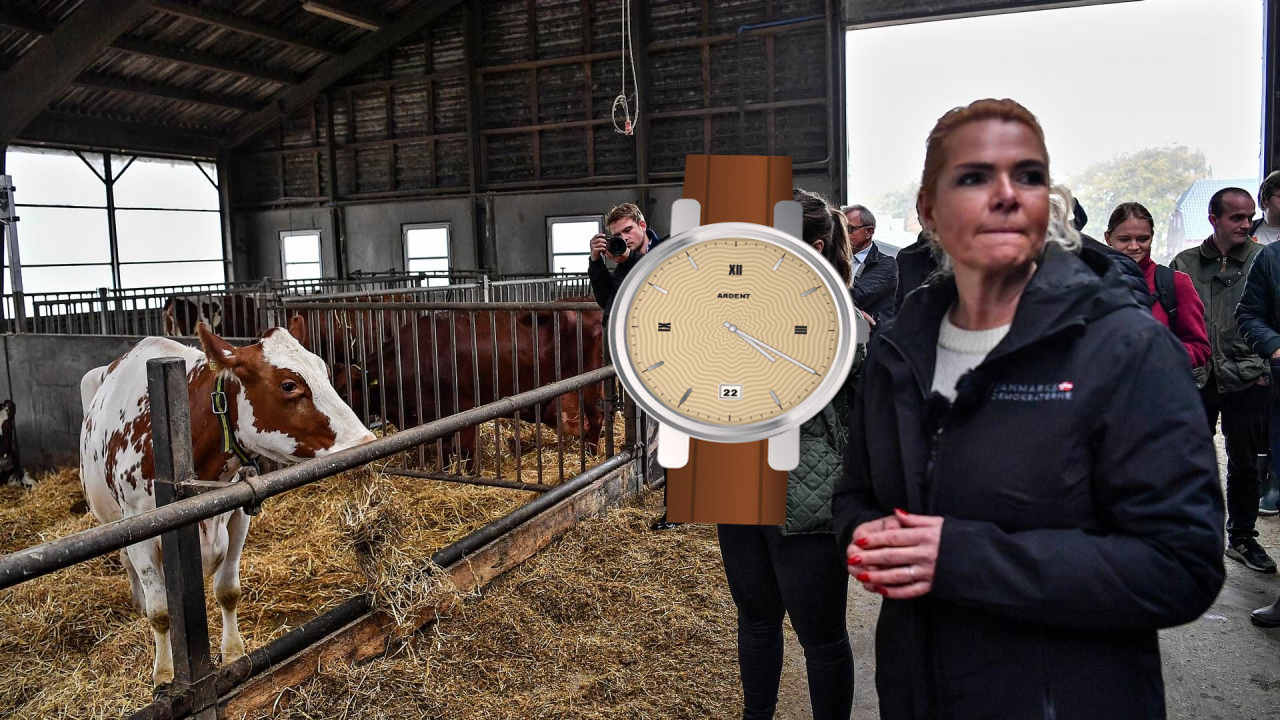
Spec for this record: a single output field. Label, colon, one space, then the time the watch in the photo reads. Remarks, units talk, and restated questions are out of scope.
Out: 4:20
